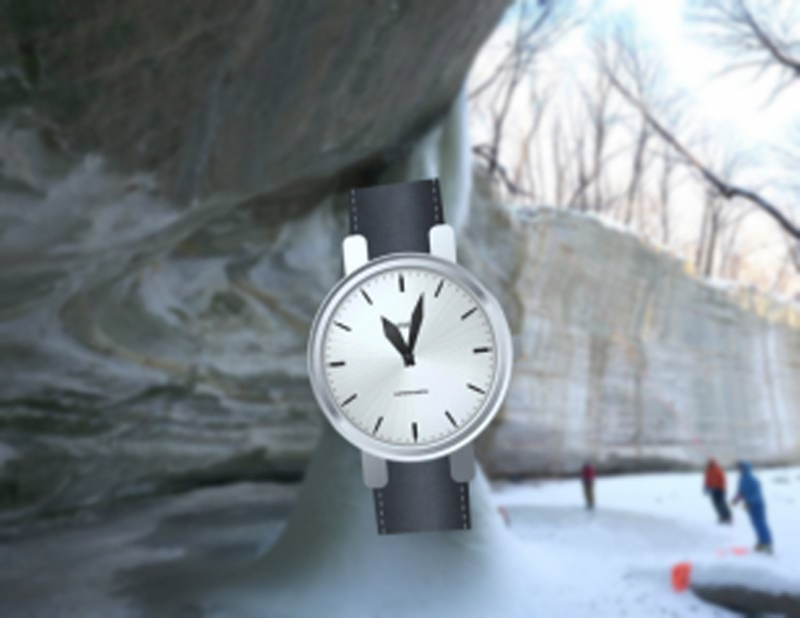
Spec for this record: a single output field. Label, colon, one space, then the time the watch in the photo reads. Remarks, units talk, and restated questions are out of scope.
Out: 11:03
